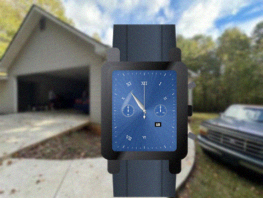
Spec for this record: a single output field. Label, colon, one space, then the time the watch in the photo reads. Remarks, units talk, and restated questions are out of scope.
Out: 10:54
